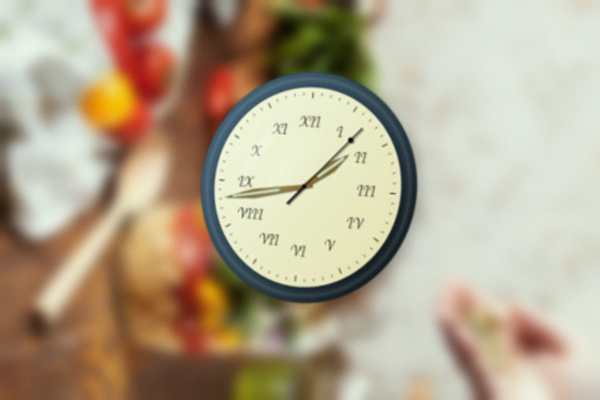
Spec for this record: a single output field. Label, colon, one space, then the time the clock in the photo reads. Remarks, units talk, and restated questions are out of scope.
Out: 1:43:07
